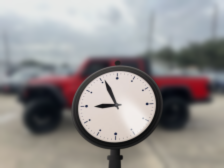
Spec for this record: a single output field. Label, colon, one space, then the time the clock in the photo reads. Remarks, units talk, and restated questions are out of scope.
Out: 8:56
